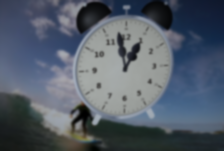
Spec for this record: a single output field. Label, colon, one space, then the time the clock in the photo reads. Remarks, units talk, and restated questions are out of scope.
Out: 12:58
